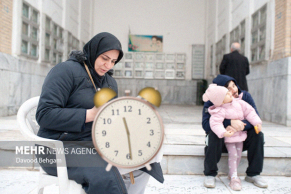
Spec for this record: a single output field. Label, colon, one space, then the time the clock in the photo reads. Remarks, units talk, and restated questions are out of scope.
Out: 11:29
